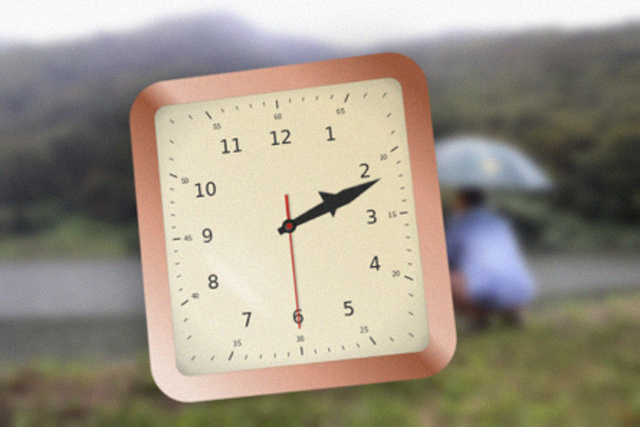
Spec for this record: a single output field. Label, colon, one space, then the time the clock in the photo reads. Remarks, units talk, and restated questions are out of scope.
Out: 2:11:30
